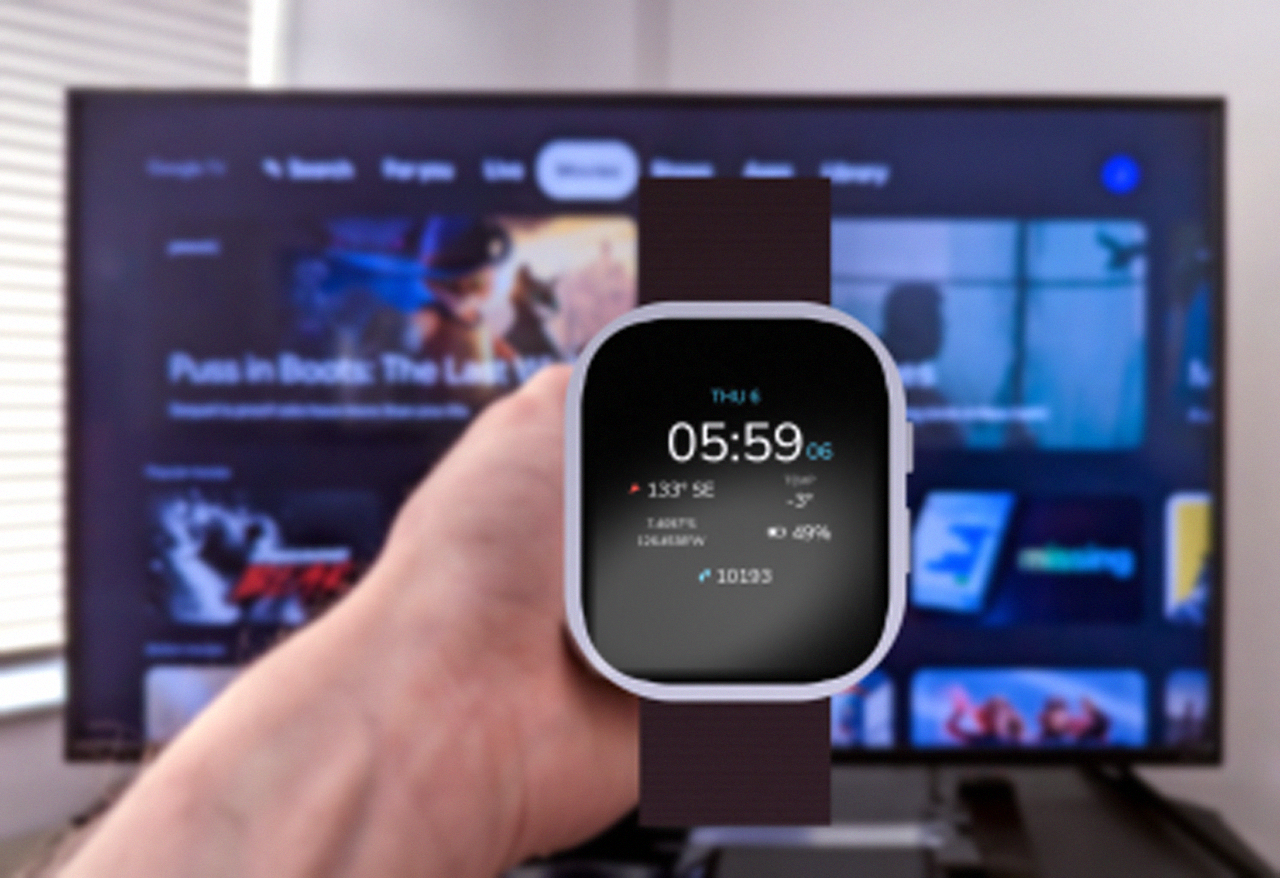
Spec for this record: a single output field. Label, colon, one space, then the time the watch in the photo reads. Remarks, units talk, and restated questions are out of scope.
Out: 5:59
